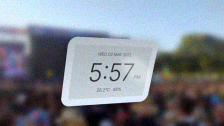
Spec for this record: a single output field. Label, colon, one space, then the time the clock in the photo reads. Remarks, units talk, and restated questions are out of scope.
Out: 5:57
